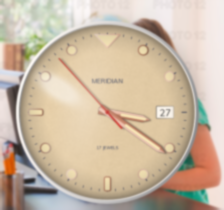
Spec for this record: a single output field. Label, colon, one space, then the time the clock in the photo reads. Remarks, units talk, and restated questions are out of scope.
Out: 3:20:53
